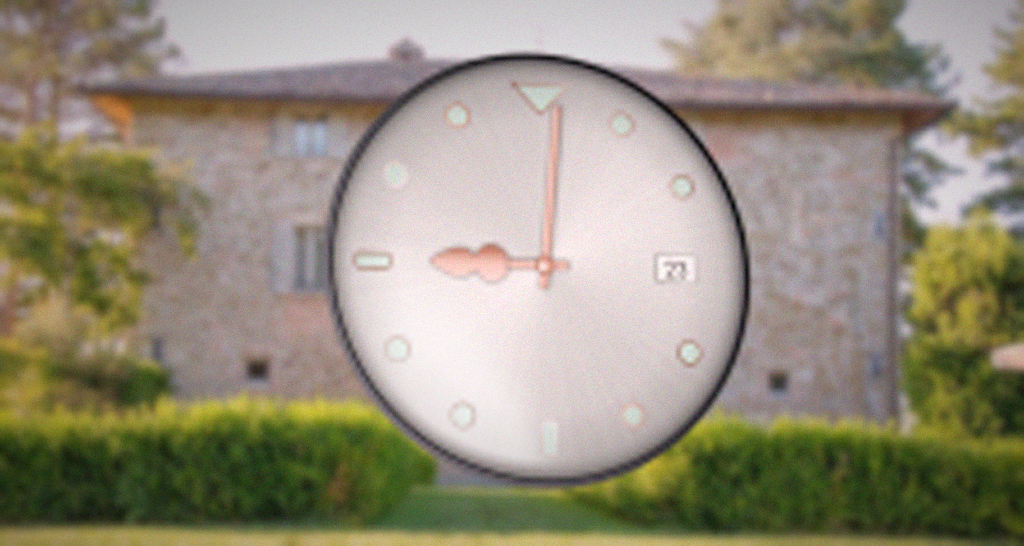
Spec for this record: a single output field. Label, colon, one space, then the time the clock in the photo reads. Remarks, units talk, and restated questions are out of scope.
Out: 9:01
